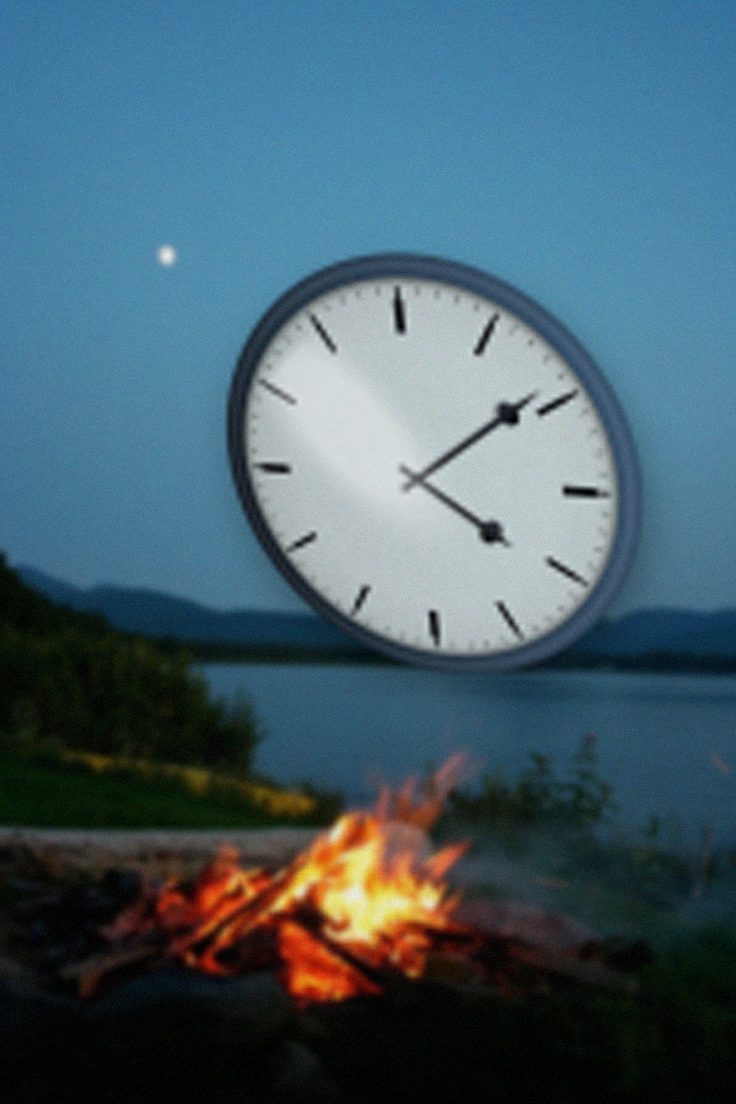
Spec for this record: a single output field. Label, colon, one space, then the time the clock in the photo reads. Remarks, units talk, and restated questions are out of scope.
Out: 4:09
